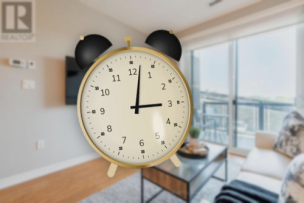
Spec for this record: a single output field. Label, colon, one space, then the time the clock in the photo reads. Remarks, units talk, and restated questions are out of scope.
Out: 3:02
